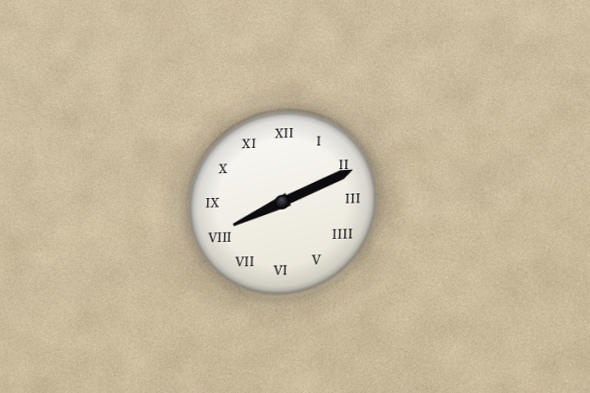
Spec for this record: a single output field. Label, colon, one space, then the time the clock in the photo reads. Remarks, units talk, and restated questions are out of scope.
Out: 8:11
